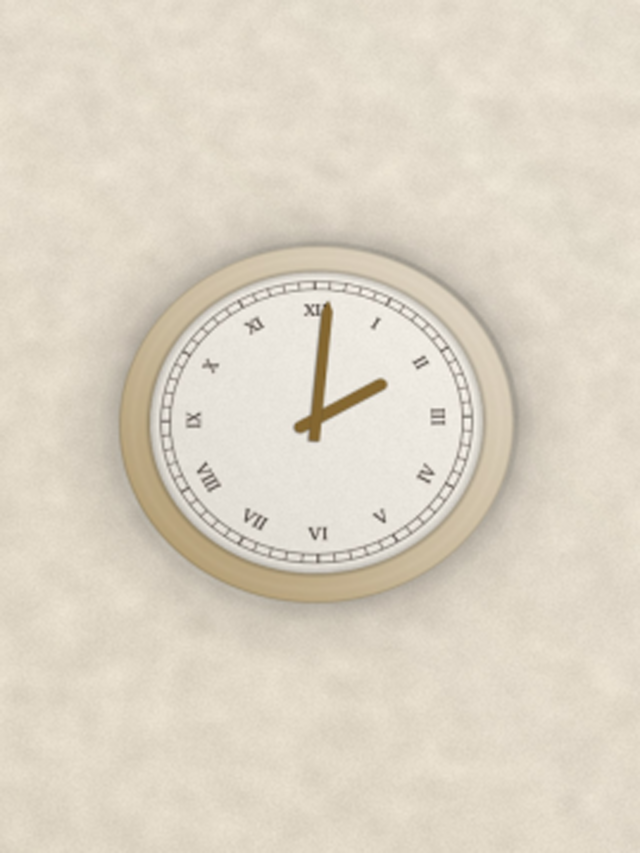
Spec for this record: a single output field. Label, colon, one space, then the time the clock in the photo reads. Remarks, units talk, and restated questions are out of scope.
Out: 2:01
